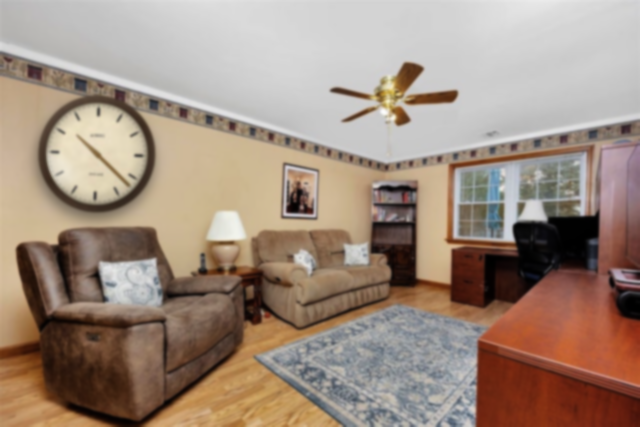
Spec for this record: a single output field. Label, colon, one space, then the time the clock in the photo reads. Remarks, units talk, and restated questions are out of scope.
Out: 10:22
